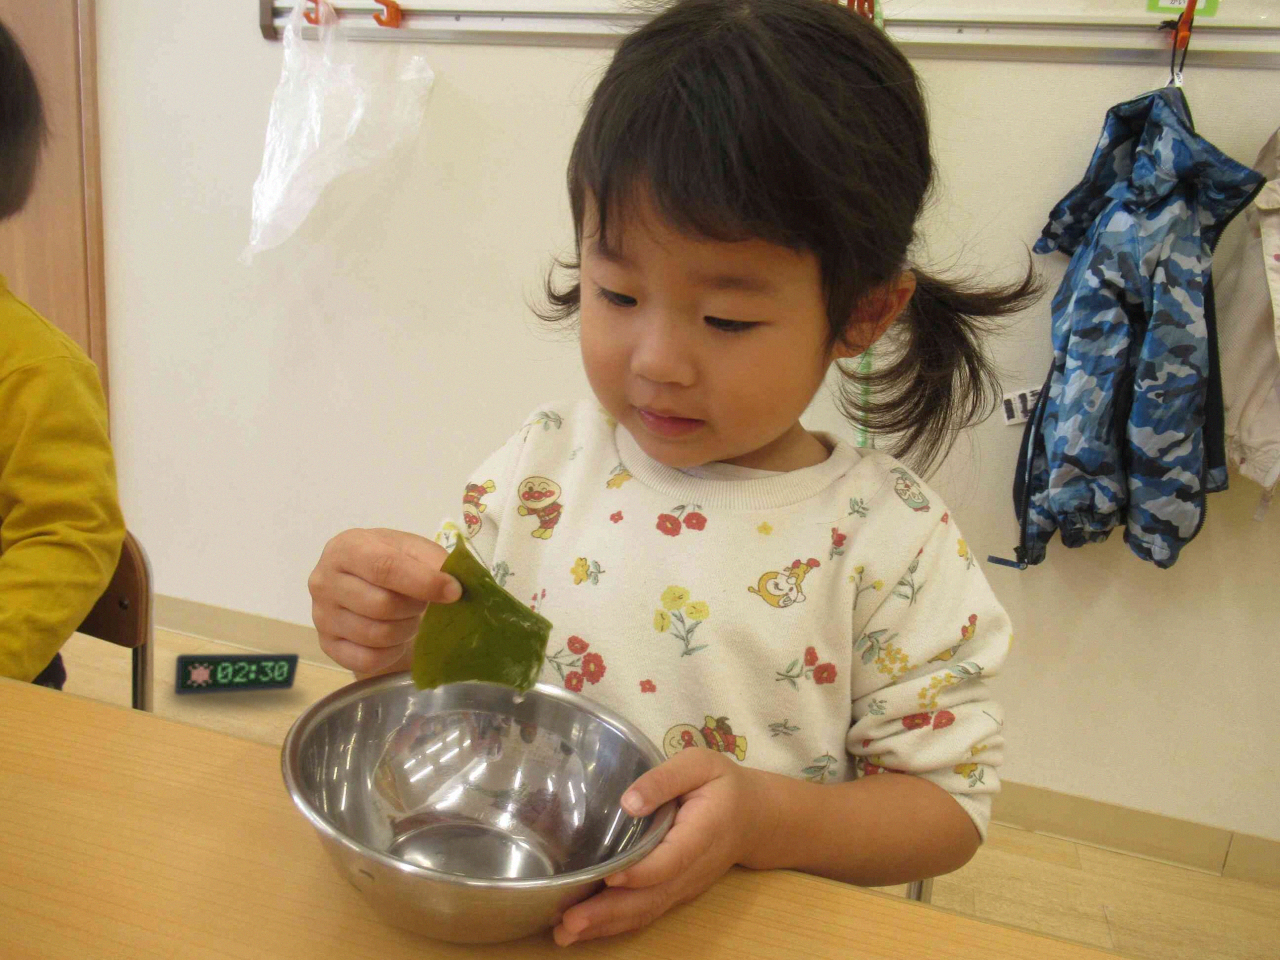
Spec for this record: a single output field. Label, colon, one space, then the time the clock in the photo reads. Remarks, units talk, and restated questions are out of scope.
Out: 2:30
